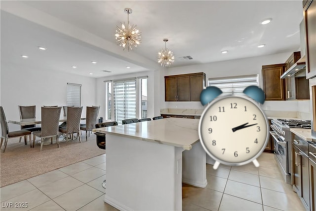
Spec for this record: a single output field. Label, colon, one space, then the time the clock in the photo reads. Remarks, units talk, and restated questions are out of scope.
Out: 2:13
